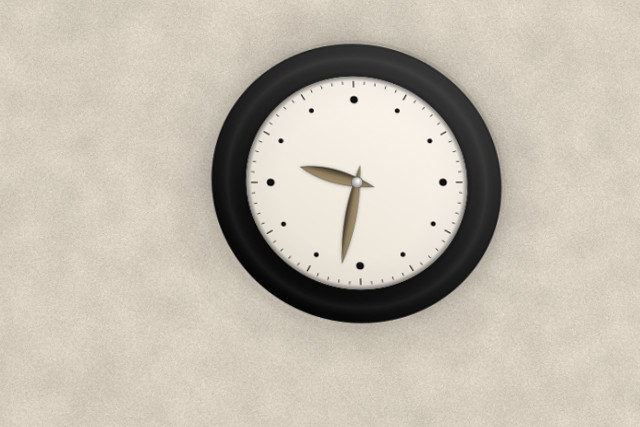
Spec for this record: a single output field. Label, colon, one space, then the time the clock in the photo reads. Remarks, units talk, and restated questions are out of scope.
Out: 9:32
